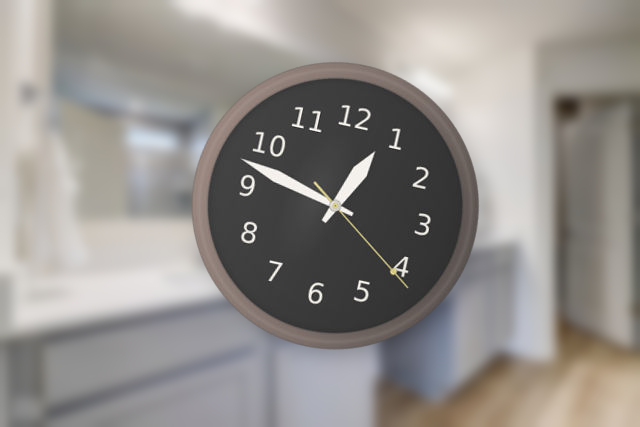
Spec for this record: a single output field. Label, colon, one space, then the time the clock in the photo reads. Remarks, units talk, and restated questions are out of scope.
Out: 12:47:21
